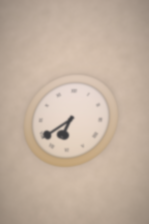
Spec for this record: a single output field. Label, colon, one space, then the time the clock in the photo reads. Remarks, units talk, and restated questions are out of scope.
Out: 6:39
